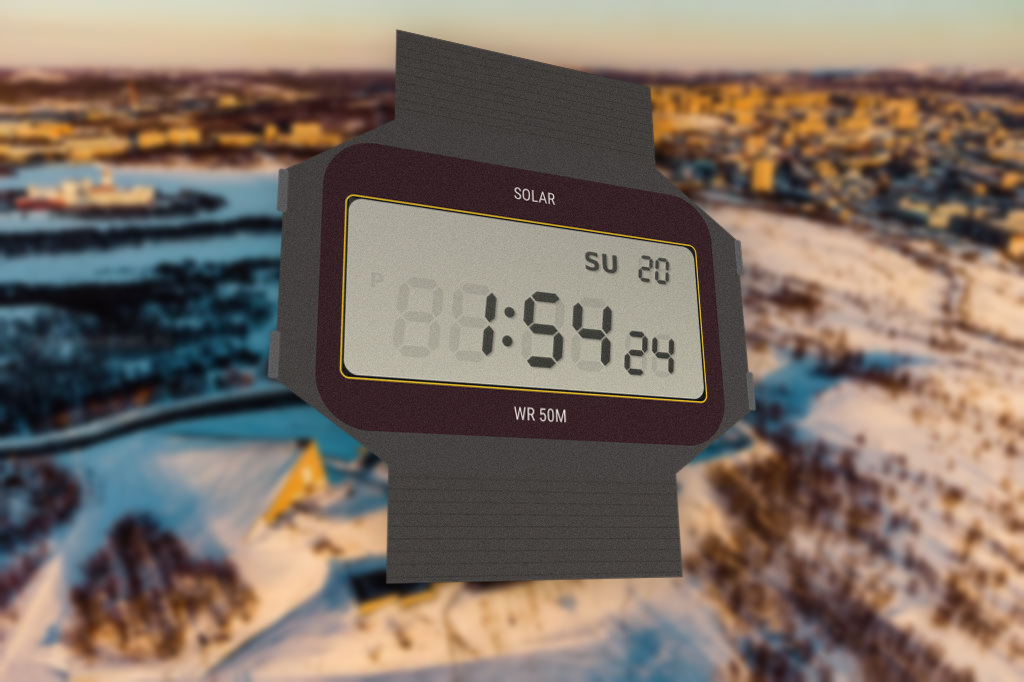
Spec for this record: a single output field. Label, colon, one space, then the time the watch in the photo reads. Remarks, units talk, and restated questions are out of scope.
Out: 1:54:24
